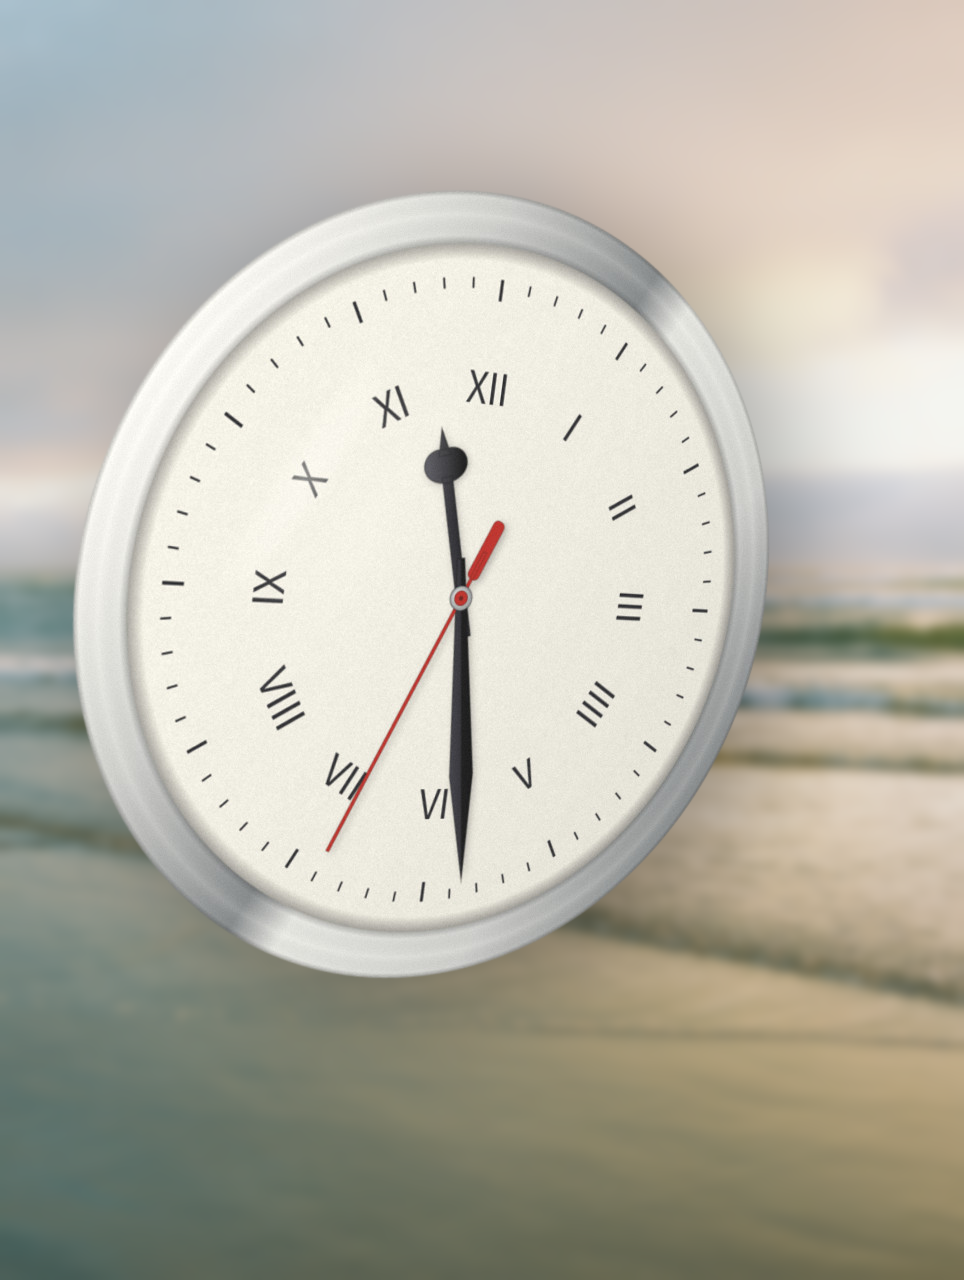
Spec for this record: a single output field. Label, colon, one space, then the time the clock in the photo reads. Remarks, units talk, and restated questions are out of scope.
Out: 11:28:34
